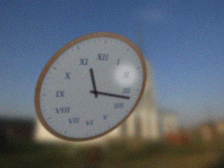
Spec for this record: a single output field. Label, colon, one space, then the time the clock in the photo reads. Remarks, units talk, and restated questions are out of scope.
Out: 11:17
